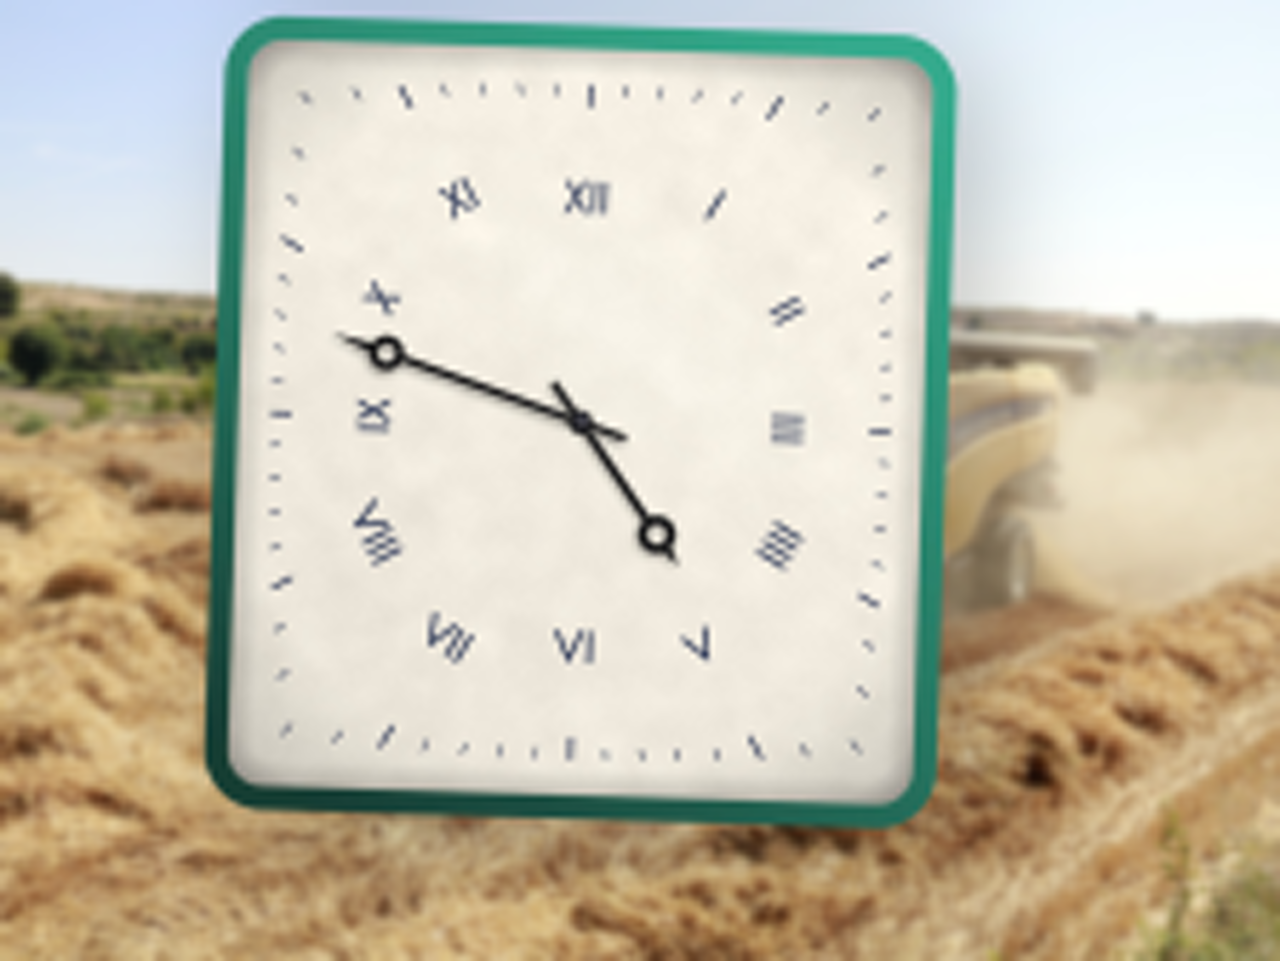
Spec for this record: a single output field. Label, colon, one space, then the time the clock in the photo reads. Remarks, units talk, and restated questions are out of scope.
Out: 4:48
